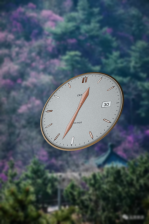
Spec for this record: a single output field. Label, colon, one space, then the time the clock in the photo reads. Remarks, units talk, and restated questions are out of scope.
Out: 12:33
